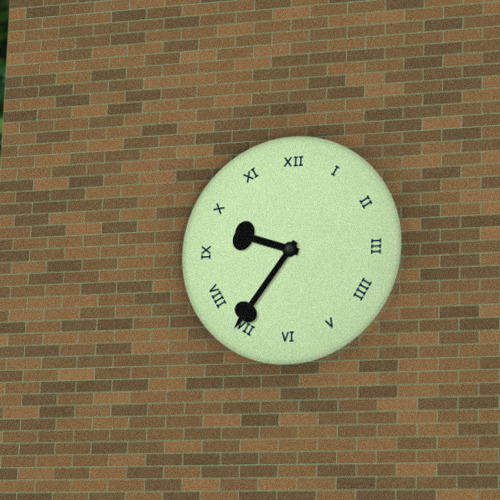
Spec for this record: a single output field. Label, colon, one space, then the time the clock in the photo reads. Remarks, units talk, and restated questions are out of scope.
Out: 9:36
